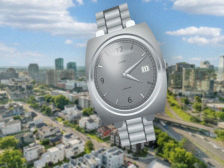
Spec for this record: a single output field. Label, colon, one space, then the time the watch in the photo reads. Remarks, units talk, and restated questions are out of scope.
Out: 4:11
